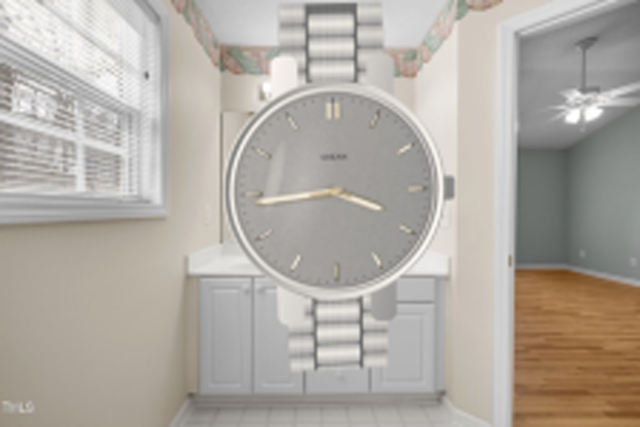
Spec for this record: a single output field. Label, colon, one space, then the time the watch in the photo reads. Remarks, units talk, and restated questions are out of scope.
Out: 3:44
